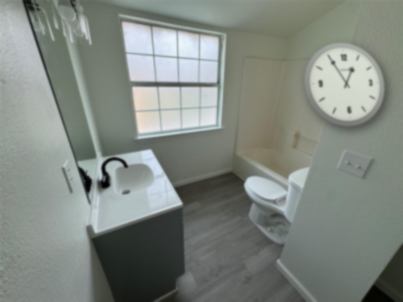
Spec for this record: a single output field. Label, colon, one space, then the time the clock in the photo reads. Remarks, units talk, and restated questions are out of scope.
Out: 12:55
